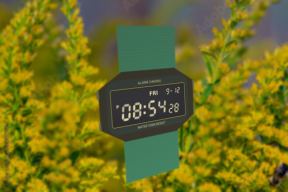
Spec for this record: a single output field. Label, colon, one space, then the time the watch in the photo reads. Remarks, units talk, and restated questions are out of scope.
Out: 8:54:28
